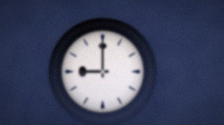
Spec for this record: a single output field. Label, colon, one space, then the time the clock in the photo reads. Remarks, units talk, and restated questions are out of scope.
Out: 9:00
